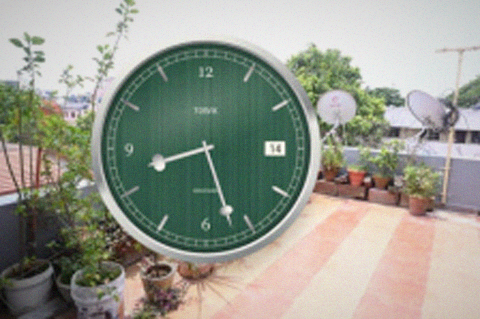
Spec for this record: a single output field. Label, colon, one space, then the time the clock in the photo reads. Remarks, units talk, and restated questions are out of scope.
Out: 8:27
